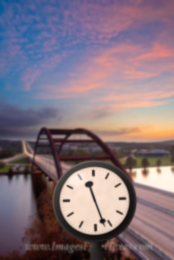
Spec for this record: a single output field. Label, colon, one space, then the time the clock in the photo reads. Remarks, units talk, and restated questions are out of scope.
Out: 11:27
